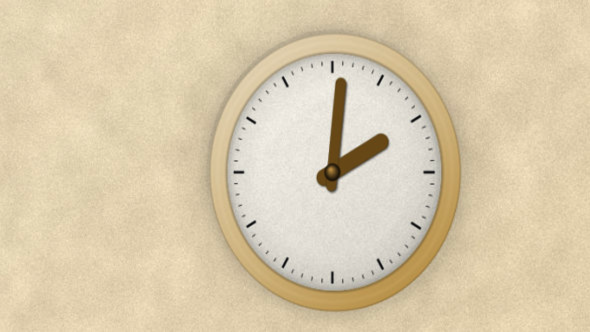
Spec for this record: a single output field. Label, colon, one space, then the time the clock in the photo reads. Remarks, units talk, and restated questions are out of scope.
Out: 2:01
